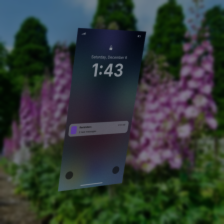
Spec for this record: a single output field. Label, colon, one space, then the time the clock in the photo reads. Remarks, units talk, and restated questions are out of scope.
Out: 1:43
